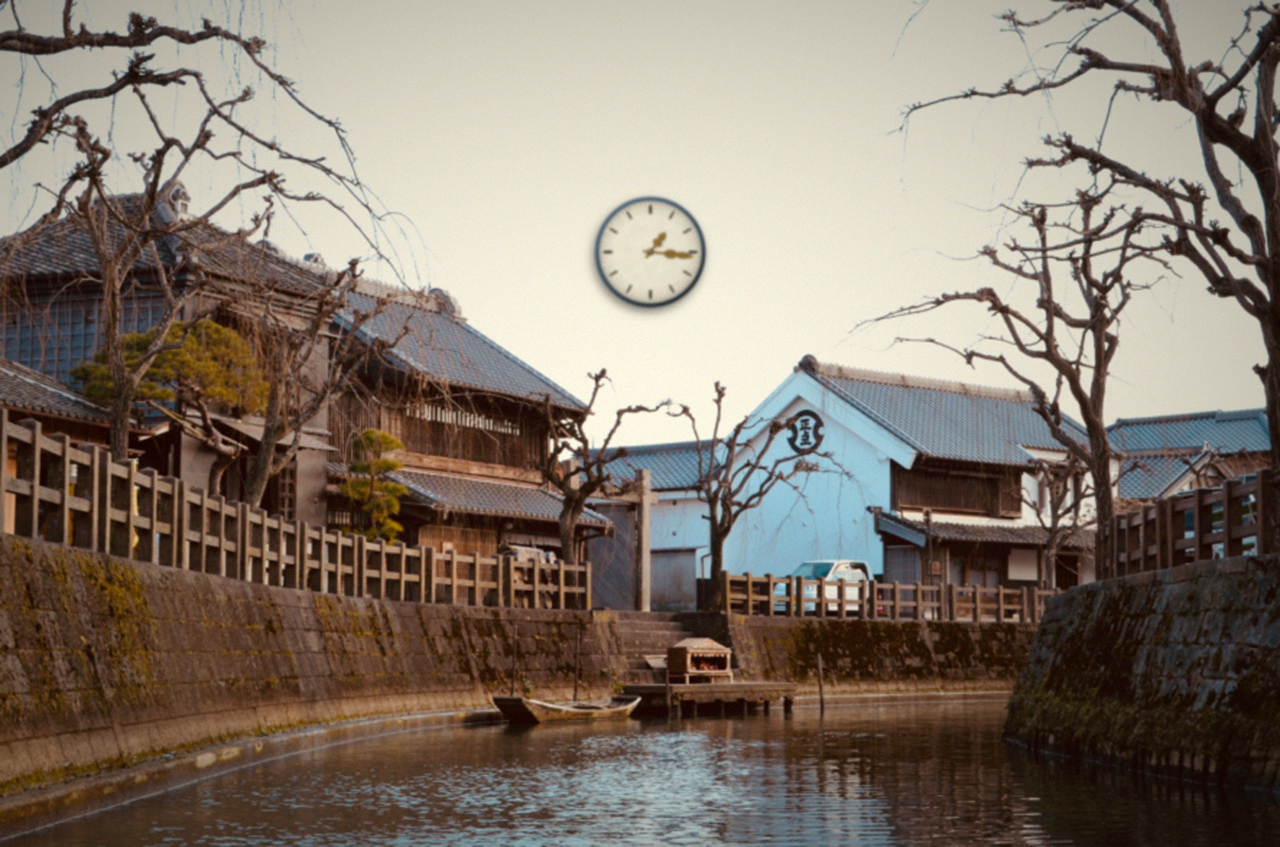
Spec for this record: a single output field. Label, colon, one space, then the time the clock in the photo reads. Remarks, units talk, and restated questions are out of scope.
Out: 1:16
